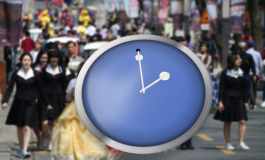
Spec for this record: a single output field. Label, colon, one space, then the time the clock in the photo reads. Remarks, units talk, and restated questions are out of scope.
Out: 2:00
